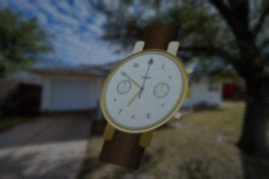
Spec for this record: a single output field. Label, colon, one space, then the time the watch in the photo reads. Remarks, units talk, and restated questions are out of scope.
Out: 6:50
